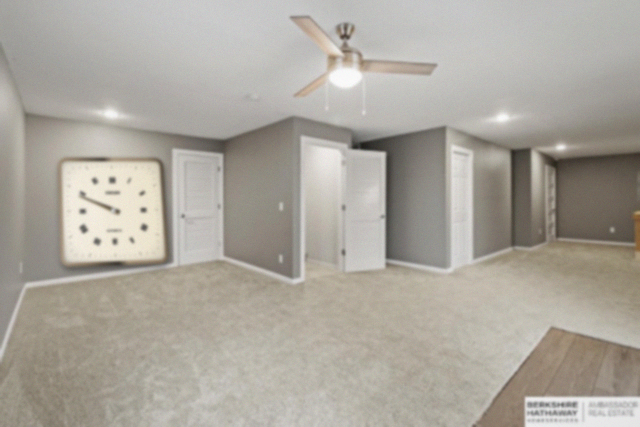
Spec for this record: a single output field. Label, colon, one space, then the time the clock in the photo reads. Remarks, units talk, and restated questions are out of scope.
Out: 9:49
